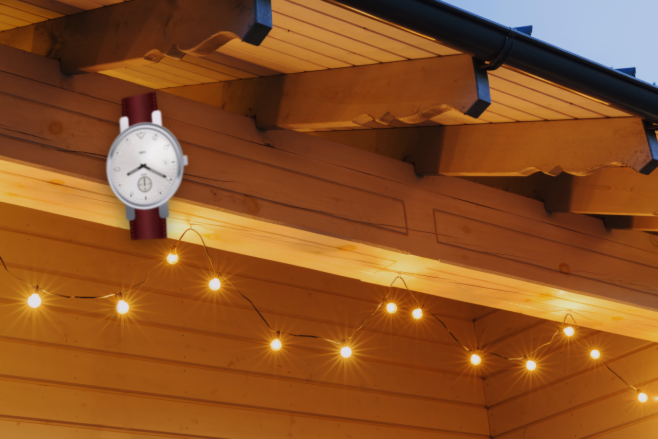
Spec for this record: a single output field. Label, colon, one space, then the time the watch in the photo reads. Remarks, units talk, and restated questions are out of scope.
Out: 8:20
